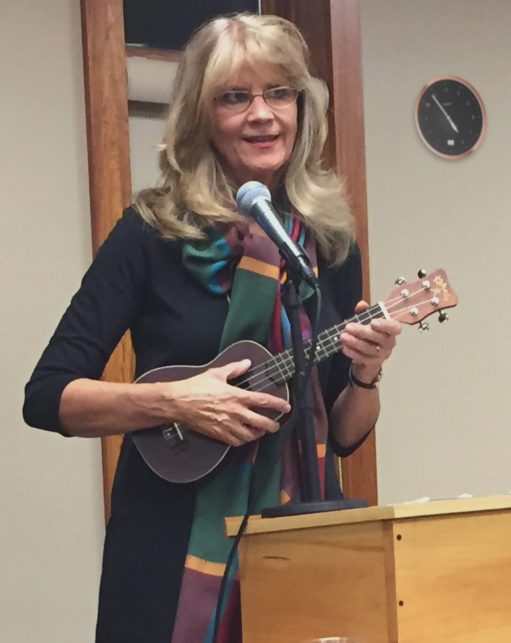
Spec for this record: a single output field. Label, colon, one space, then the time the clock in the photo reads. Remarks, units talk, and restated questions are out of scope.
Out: 4:54
